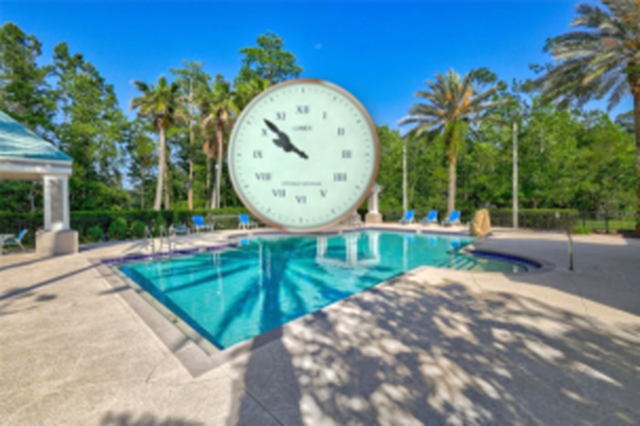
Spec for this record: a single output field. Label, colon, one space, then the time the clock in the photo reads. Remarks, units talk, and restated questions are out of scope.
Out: 9:52
